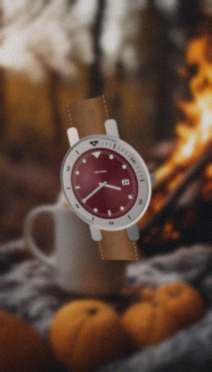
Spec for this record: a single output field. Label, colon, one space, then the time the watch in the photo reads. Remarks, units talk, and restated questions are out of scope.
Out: 3:40
